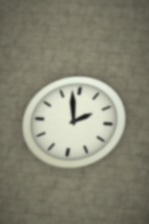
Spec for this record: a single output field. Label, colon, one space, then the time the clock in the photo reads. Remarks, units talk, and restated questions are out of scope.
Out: 1:58
